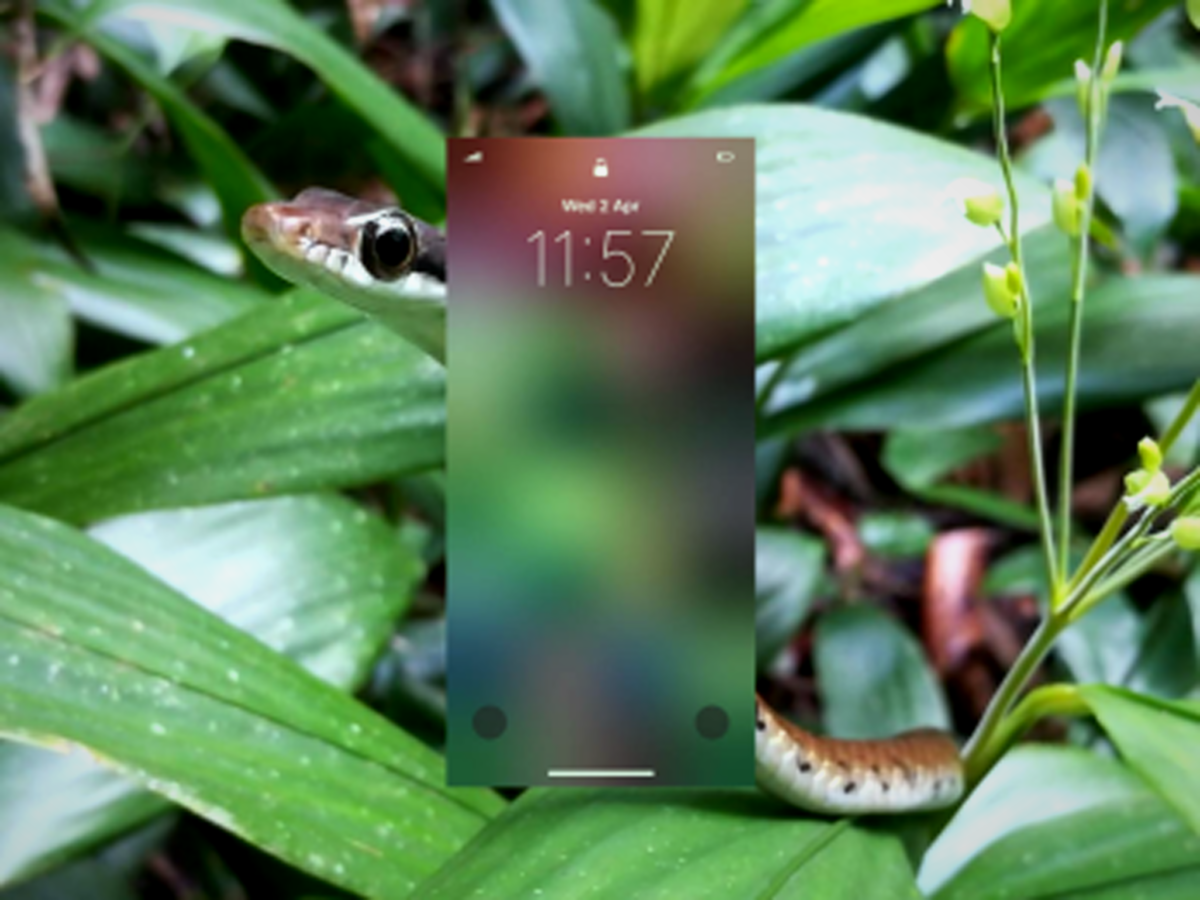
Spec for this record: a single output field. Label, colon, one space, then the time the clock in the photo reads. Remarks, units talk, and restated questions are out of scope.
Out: 11:57
